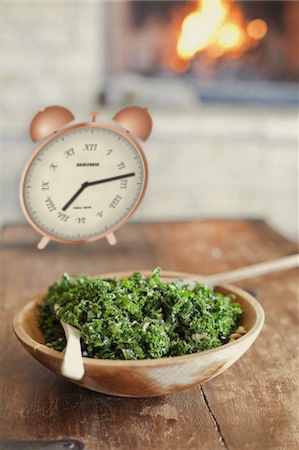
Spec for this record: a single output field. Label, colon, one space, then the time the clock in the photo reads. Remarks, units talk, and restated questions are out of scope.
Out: 7:13
